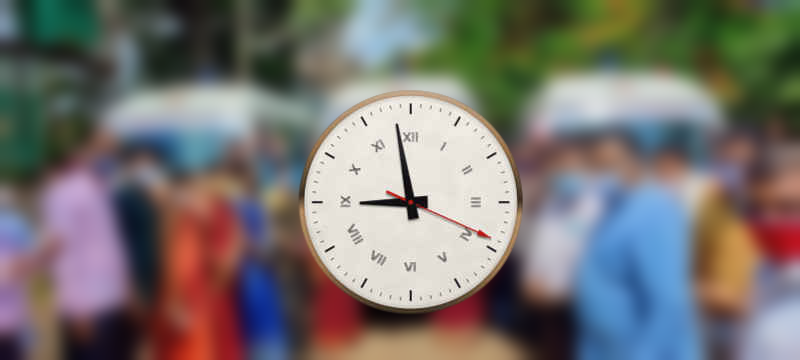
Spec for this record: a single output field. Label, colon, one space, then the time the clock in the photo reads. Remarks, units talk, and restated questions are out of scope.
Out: 8:58:19
